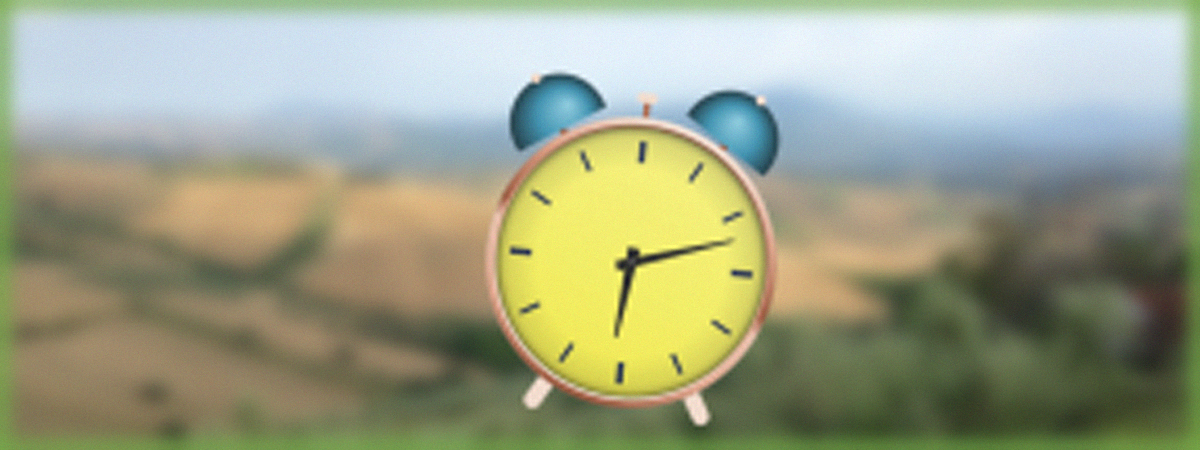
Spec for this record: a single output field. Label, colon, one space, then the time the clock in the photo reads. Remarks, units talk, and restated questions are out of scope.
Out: 6:12
